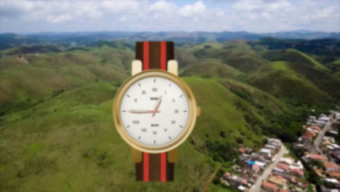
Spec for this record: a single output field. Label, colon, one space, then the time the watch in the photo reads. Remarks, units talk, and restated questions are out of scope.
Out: 12:45
